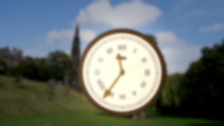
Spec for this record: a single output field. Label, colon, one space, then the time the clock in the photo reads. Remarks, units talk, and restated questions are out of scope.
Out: 11:36
